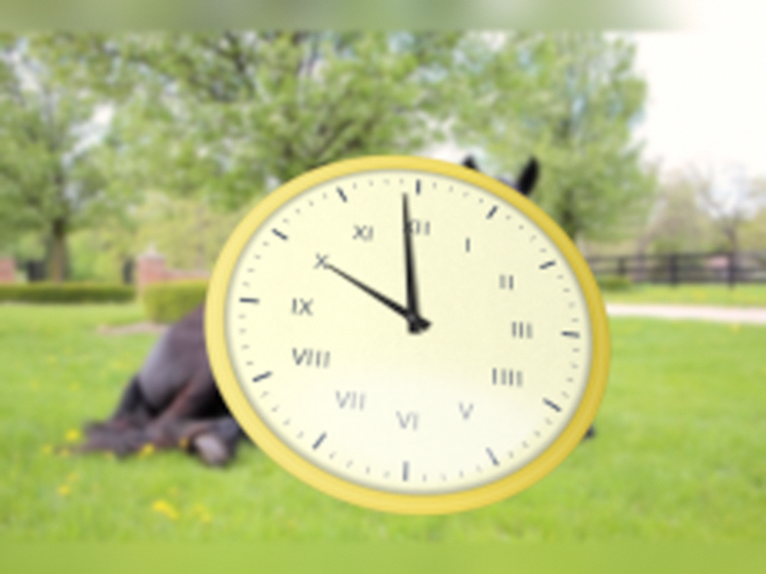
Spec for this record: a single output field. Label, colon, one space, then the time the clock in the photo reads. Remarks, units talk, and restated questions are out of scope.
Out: 9:59
